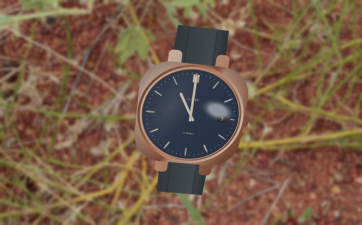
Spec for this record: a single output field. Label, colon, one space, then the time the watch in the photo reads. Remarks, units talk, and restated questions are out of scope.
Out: 11:00
